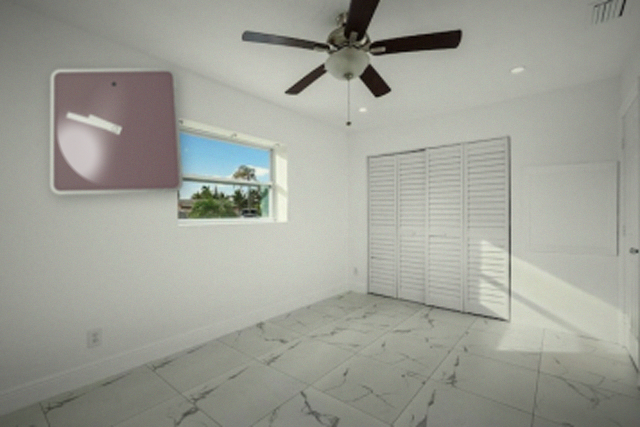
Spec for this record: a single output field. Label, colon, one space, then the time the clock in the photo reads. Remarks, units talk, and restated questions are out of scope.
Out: 9:48
